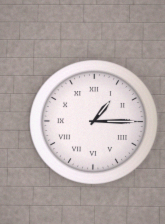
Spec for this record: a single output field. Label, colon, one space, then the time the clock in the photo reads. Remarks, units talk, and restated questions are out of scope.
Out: 1:15
